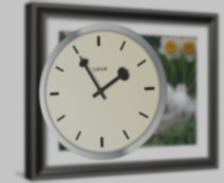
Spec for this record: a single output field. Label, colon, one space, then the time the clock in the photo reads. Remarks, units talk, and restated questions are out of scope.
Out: 1:55
